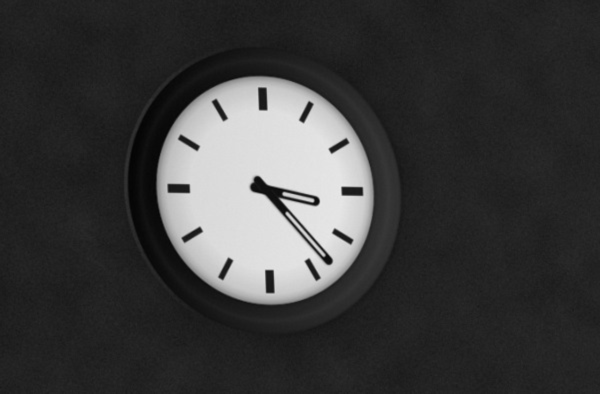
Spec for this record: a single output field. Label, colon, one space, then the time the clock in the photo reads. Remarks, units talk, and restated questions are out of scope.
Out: 3:23
